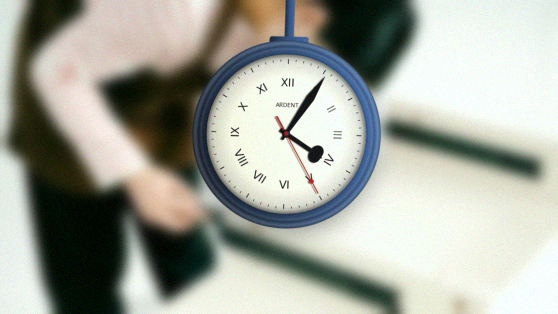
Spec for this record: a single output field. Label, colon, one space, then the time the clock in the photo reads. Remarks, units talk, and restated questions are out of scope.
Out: 4:05:25
